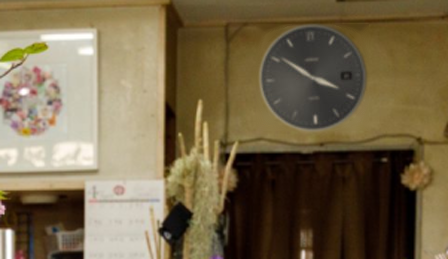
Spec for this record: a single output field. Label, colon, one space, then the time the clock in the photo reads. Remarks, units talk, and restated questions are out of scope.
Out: 3:51
